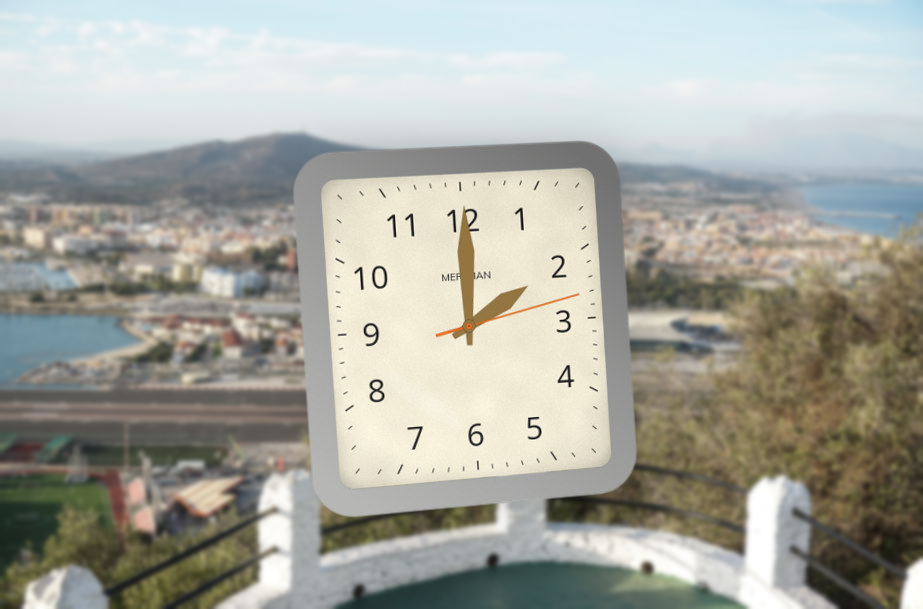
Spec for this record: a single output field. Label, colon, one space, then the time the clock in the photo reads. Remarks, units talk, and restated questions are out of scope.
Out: 2:00:13
